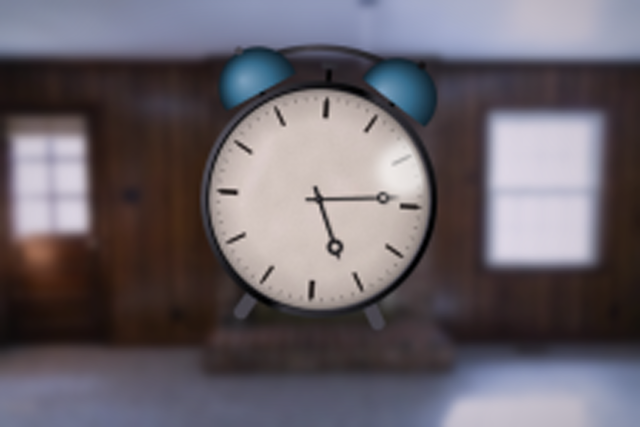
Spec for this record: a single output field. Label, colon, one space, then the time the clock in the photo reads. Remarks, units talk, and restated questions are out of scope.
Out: 5:14
